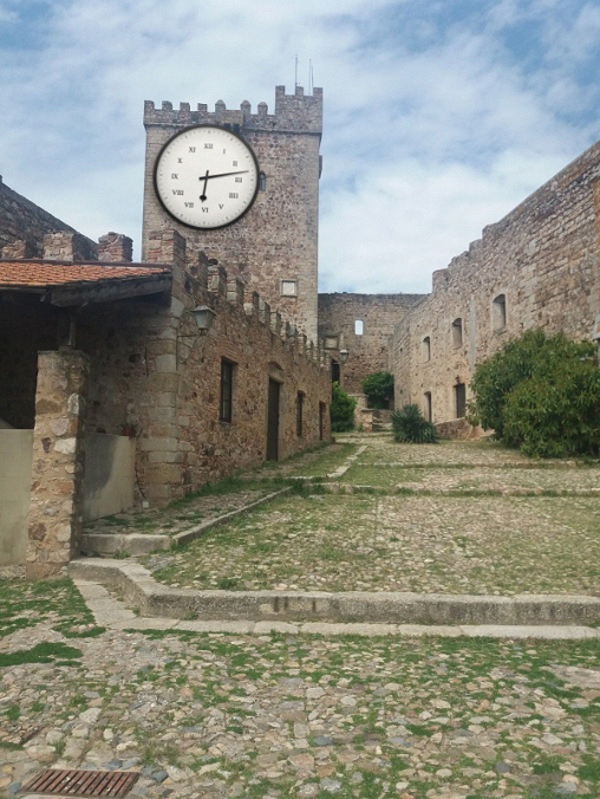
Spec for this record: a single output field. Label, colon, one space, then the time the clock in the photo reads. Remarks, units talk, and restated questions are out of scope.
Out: 6:13
